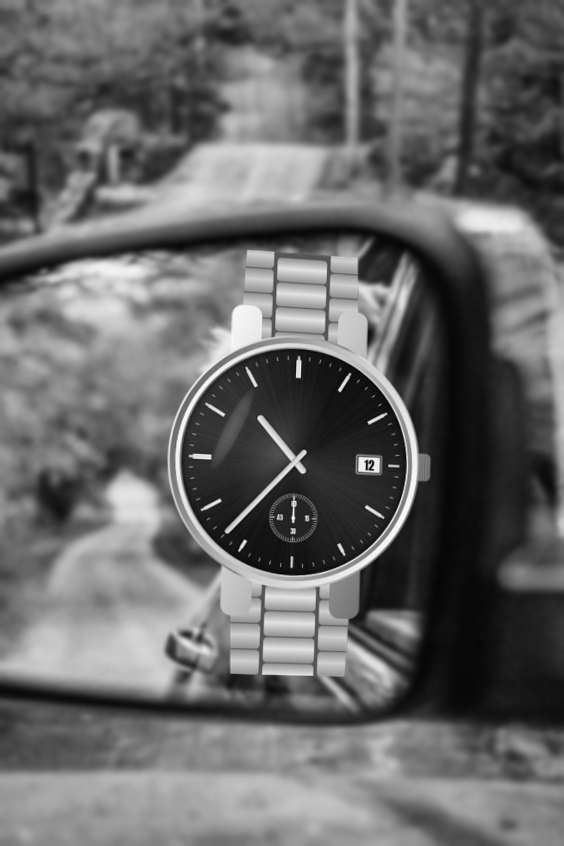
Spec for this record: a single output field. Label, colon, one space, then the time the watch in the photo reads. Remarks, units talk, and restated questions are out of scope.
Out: 10:37
